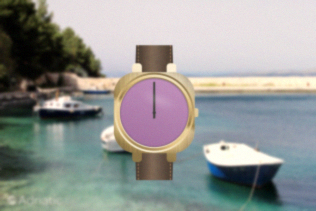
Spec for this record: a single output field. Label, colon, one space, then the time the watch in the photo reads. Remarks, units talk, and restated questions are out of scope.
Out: 12:00
